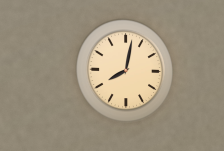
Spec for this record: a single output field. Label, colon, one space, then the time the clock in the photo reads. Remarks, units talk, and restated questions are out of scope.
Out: 8:02
